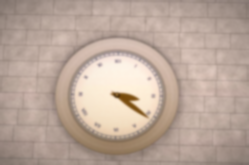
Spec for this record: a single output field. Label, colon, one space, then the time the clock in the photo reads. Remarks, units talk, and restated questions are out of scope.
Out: 3:21
